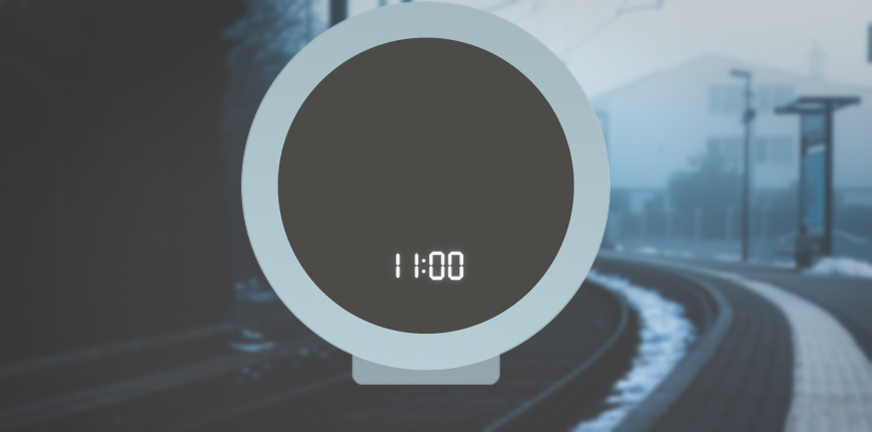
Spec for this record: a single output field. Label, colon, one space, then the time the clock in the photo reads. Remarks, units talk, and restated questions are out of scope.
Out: 11:00
